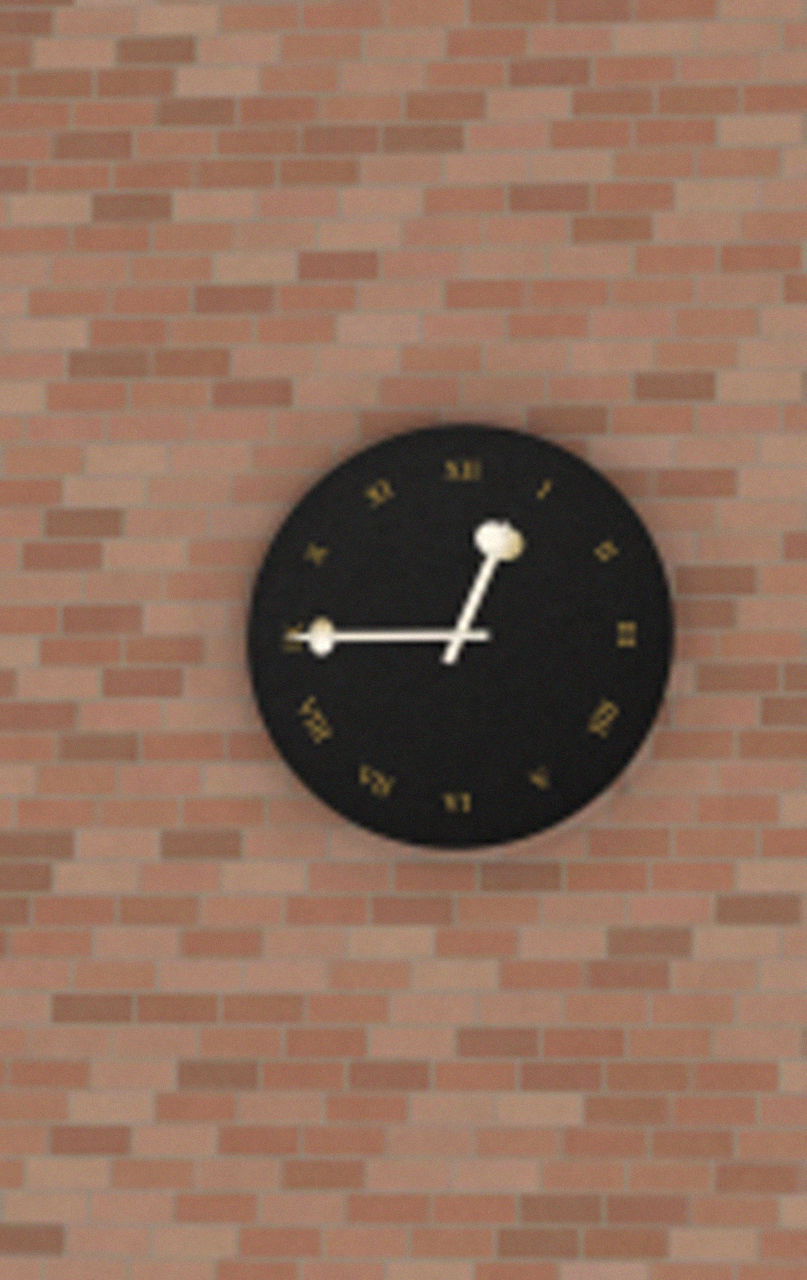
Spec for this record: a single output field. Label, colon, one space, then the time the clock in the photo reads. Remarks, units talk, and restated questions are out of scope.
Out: 12:45
